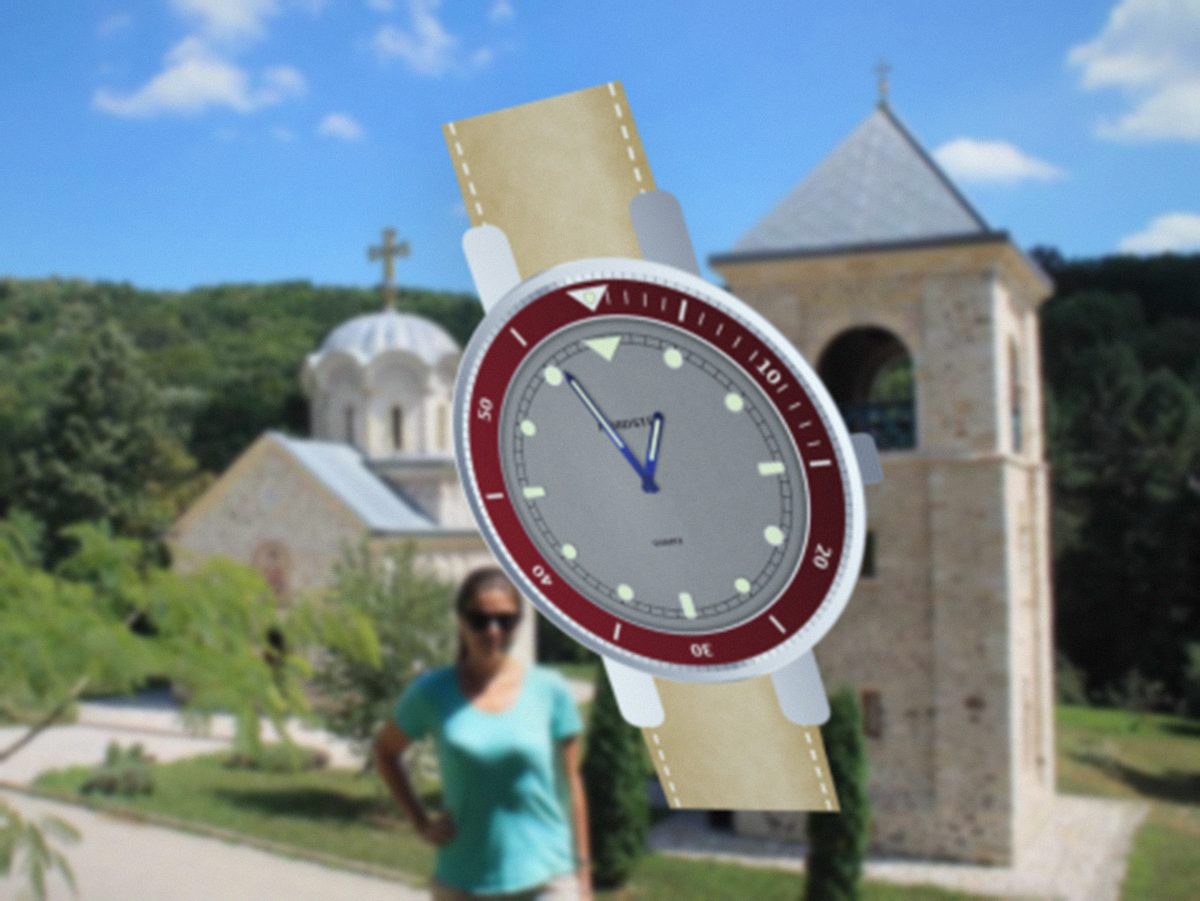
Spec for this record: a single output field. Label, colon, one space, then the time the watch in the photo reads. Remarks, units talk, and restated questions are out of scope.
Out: 12:56
